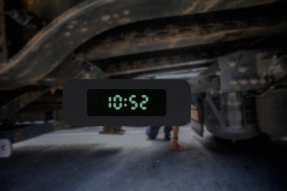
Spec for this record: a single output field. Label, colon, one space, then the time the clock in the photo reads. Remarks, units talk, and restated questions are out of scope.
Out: 10:52
